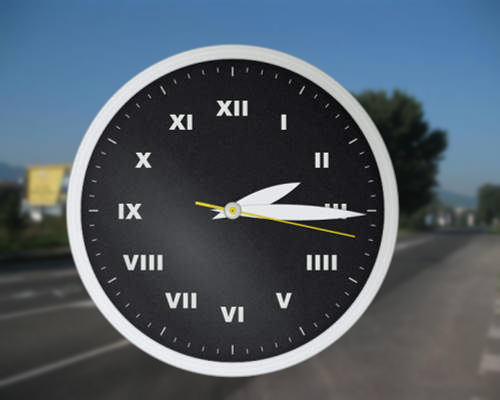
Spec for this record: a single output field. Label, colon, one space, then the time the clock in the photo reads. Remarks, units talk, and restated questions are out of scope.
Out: 2:15:17
